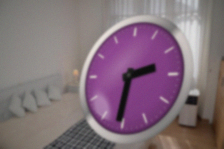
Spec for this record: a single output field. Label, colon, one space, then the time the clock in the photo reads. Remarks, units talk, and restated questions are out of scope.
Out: 2:31
